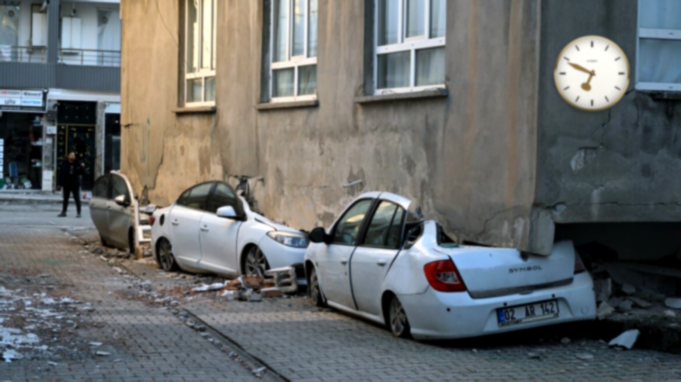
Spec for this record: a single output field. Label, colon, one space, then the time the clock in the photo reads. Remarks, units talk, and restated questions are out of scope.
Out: 6:49
